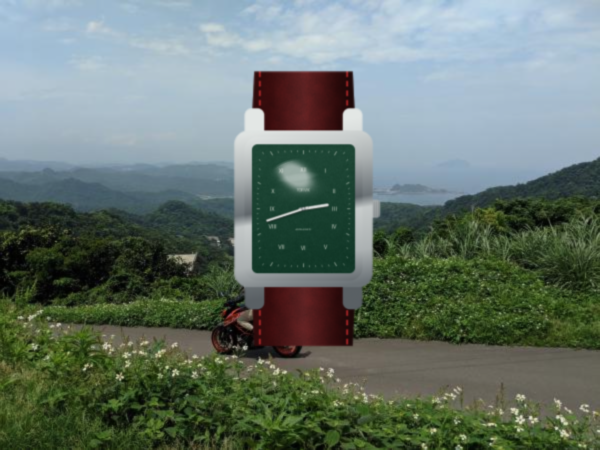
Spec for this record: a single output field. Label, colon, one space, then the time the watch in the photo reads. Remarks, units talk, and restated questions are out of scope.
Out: 2:42
